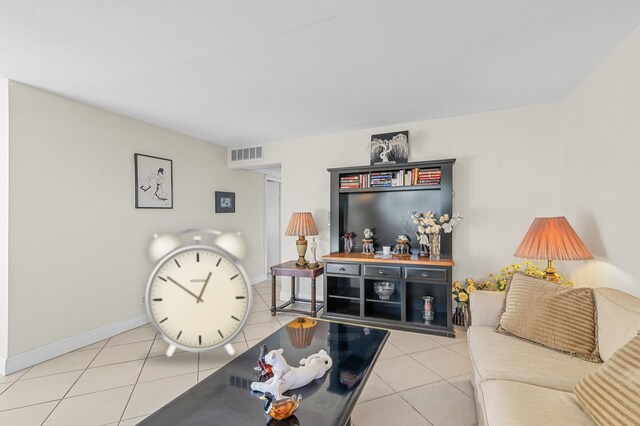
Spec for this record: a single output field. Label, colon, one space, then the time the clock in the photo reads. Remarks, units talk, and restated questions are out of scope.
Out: 12:51
